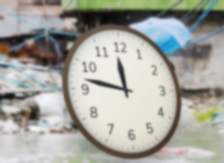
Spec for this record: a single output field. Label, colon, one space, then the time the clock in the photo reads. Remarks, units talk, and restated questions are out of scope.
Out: 11:47
